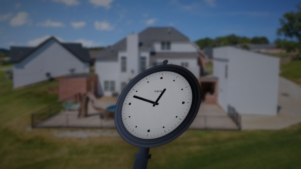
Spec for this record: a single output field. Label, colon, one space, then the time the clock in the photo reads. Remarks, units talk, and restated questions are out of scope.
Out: 12:48
